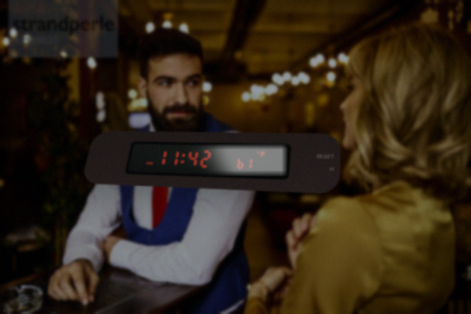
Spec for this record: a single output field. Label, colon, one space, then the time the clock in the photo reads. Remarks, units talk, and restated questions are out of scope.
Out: 11:42
